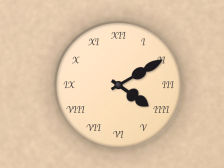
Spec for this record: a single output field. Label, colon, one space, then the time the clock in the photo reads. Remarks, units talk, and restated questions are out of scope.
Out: 4:10
